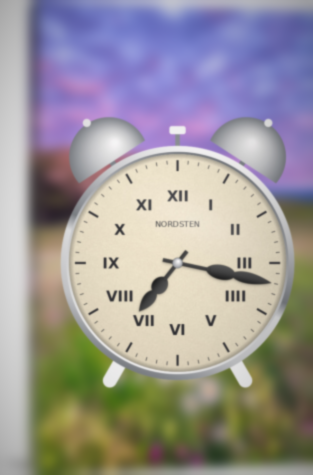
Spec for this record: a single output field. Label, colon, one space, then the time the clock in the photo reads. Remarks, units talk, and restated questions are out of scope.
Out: 7:17
